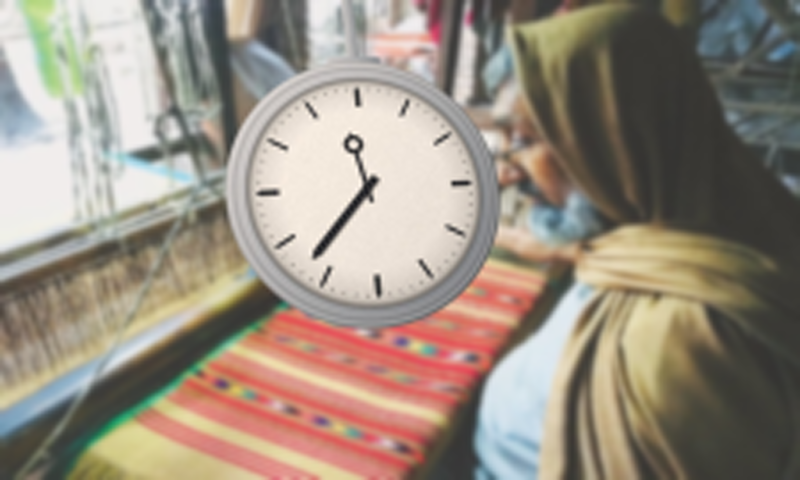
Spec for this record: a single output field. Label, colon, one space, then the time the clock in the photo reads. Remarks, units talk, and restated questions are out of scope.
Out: 11:37
